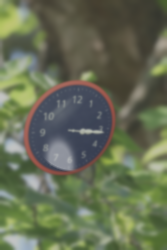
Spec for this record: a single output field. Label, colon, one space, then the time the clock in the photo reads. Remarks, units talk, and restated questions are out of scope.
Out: 3:16
